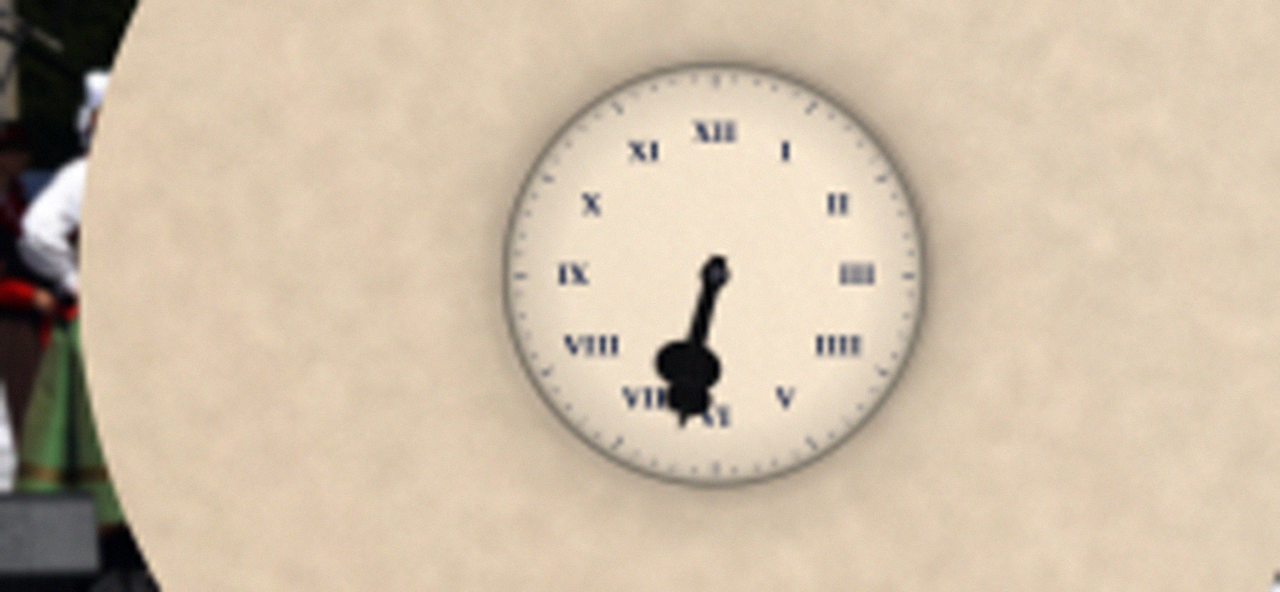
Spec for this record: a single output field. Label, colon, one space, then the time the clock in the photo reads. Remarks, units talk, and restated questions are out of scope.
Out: 6:32
